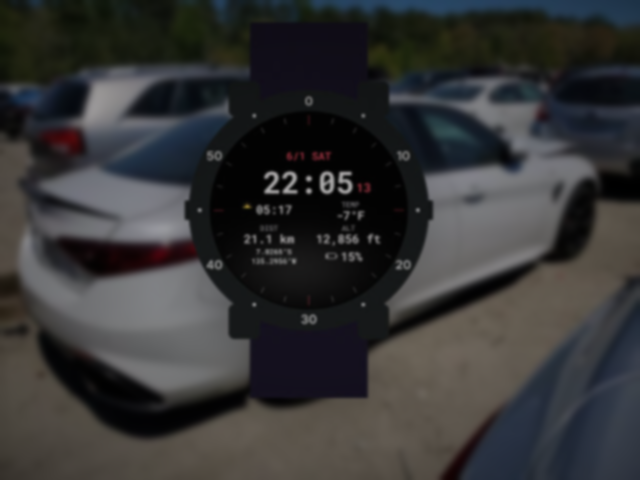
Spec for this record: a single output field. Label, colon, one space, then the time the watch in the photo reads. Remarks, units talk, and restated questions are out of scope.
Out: 22:05
